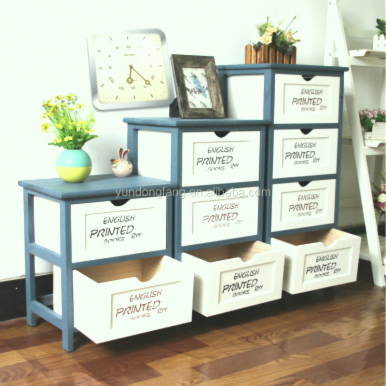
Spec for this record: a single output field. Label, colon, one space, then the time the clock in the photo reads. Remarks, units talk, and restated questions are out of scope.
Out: 6:23
